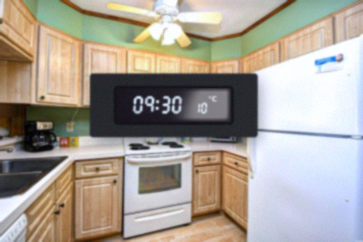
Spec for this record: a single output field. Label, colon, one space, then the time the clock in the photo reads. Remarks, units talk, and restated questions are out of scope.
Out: 9:30
